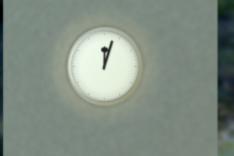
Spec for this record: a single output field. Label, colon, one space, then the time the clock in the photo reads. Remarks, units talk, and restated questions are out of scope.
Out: 12:03
